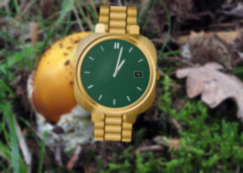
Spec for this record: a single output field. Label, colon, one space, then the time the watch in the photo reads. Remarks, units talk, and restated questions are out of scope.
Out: 1:02
